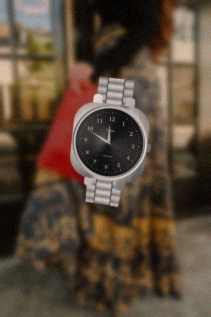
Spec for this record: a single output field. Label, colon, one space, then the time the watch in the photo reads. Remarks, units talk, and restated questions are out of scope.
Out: 11:49
